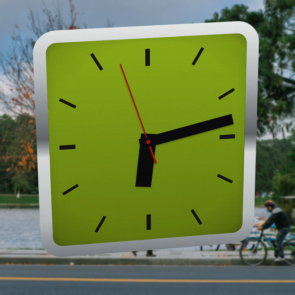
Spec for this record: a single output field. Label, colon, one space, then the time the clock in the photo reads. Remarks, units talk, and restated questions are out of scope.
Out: 6:12:57
